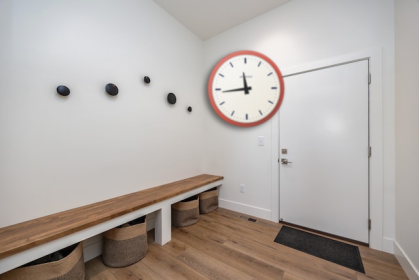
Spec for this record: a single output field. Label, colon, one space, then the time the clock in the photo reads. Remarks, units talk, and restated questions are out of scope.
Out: 11:44
